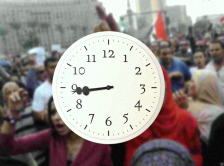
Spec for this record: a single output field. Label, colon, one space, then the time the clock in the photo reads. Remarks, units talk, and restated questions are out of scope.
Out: 8:44
